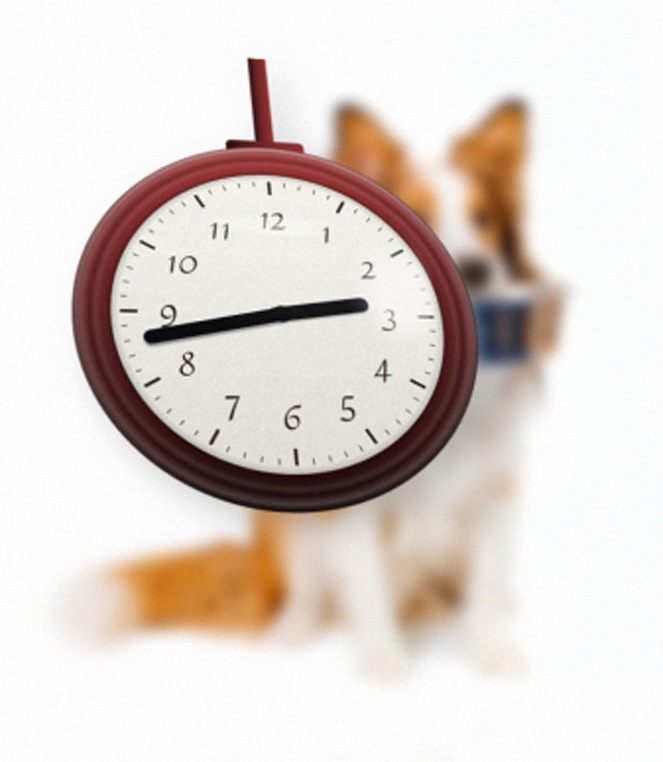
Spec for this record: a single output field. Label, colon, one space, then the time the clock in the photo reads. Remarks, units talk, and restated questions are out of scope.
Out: 2:43
